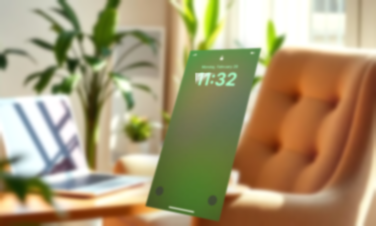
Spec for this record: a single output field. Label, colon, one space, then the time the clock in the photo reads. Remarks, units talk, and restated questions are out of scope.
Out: 11:32
